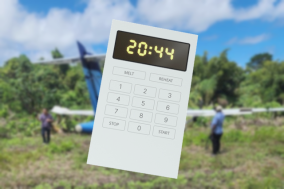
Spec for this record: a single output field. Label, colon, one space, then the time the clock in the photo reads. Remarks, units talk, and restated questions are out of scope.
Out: 20:44
